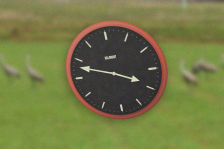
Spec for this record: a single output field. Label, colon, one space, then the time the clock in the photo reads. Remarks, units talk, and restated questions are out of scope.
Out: 3:48
